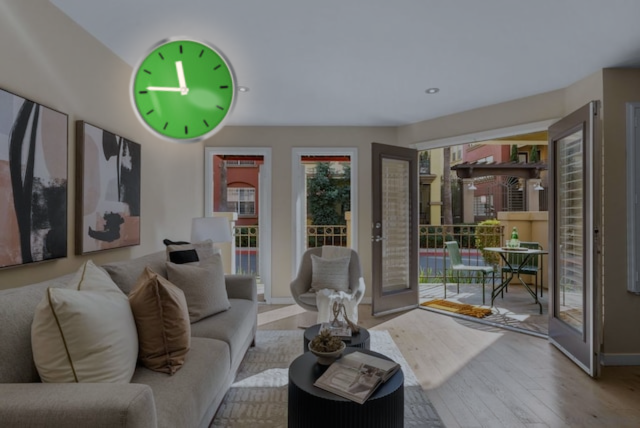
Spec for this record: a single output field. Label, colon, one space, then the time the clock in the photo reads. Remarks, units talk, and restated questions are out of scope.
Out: 11:46
